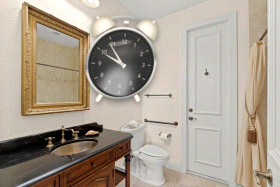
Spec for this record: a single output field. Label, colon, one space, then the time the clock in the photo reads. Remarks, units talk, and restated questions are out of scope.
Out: 9:54
